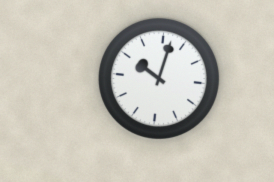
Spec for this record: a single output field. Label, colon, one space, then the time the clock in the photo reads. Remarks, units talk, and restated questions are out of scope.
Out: 10:02
